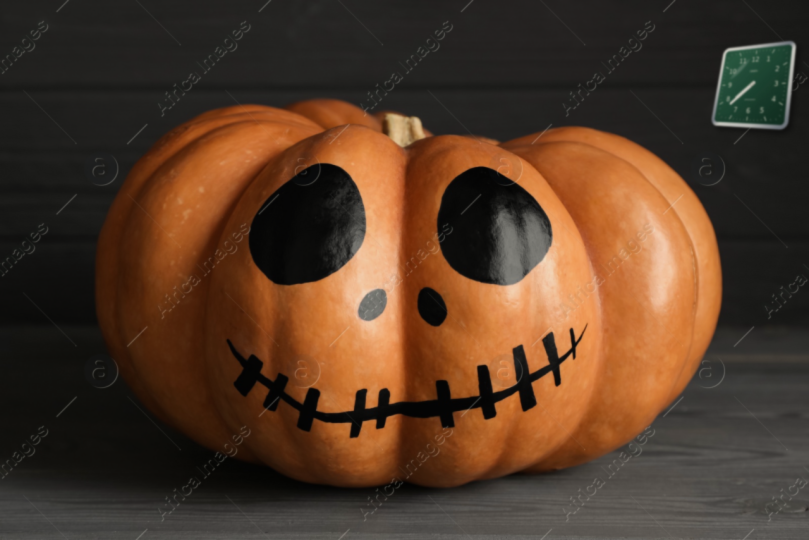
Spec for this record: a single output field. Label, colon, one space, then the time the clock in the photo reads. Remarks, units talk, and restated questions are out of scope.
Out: 7:38
